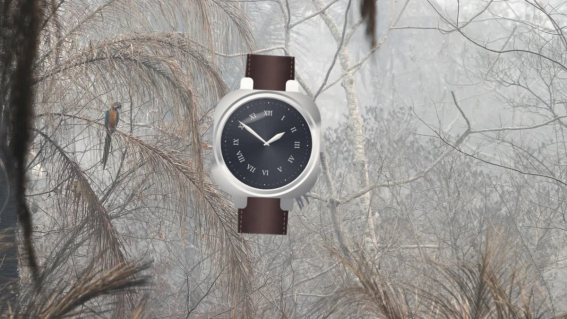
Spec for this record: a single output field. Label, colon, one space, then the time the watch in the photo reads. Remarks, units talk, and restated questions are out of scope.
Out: 1:51
